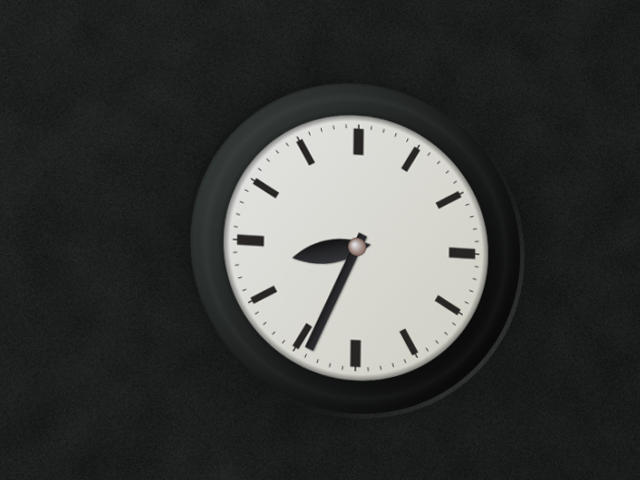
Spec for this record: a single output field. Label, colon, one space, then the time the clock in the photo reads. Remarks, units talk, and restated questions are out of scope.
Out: 8:34
